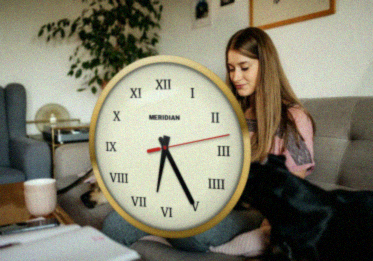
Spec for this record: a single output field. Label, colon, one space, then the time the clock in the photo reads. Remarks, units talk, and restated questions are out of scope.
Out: 6:25:13
